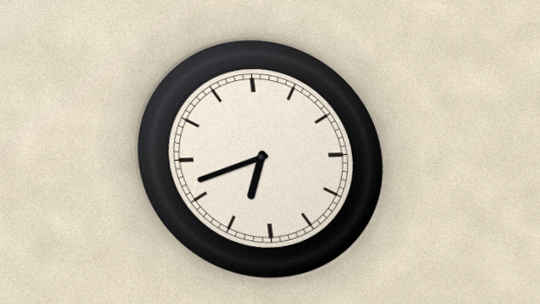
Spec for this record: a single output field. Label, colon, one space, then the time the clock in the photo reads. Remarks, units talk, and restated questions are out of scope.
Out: 6:42
